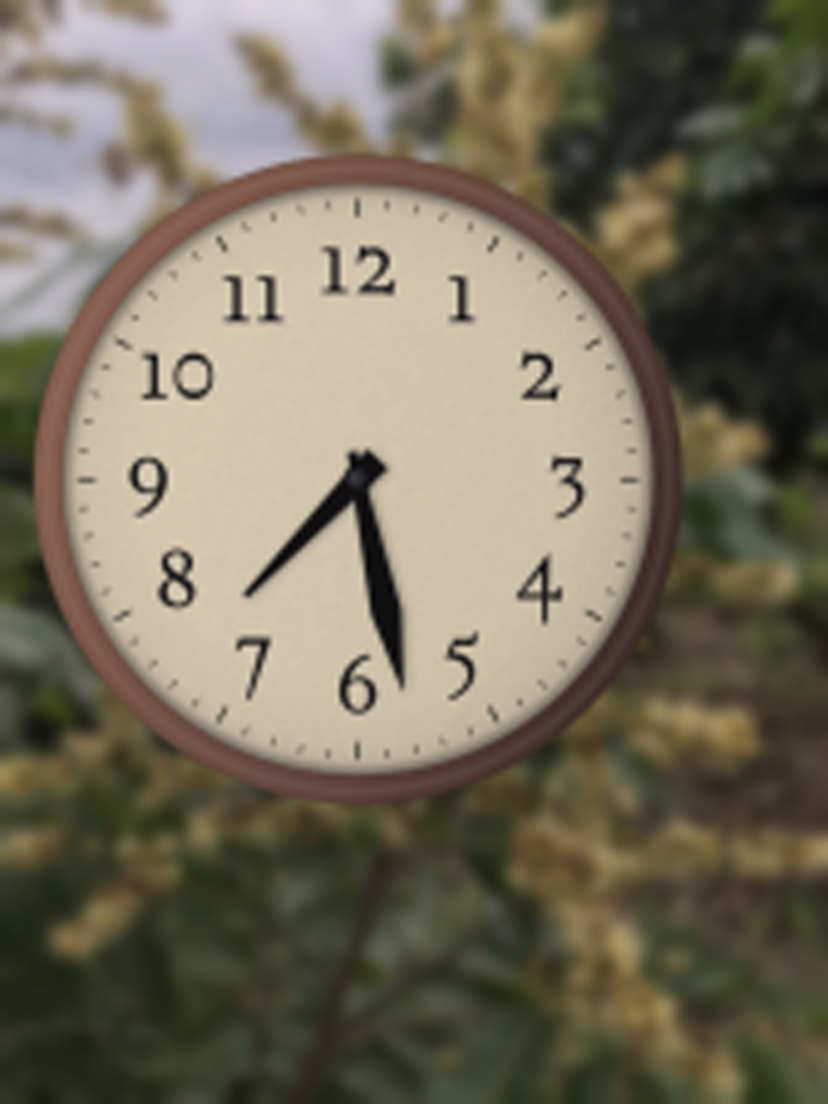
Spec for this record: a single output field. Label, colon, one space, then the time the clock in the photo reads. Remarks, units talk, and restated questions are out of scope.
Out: 7:28
